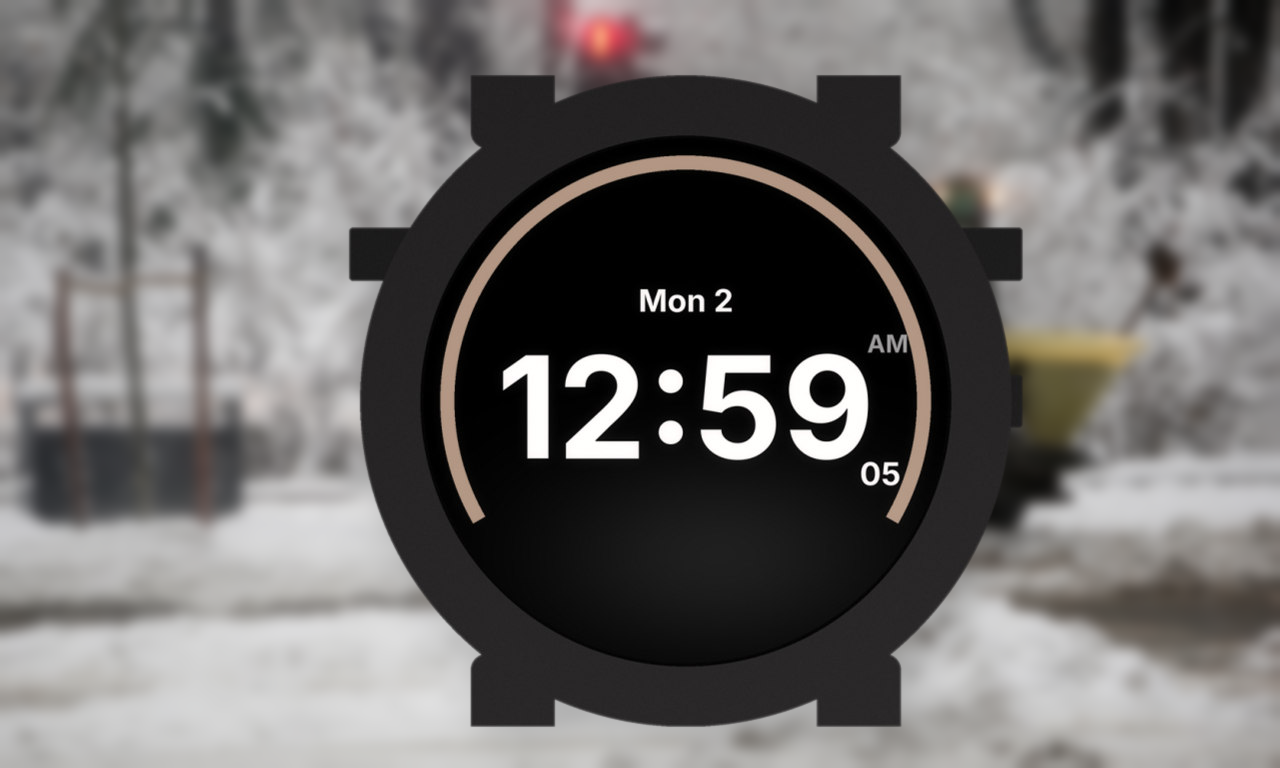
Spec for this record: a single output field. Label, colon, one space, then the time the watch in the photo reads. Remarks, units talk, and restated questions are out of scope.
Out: 12:59:05
